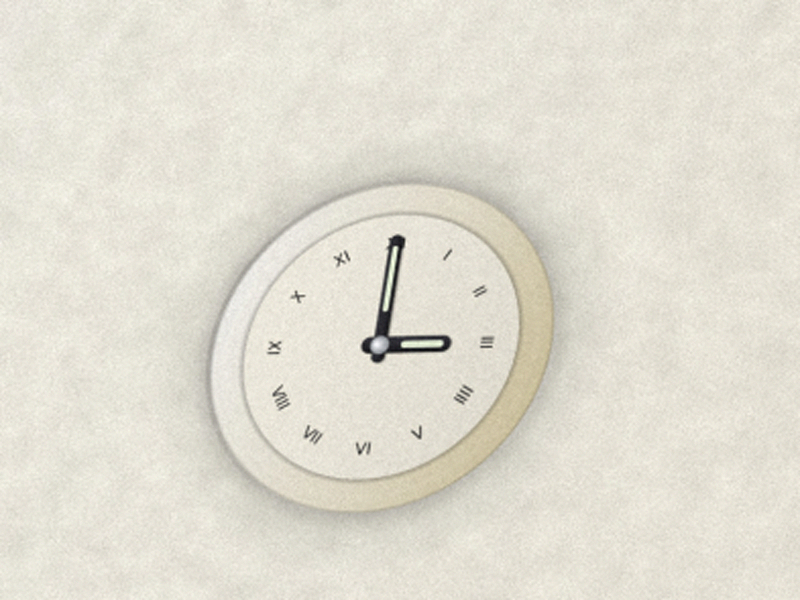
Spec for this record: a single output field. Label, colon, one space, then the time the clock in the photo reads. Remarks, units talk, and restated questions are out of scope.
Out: 3:00
